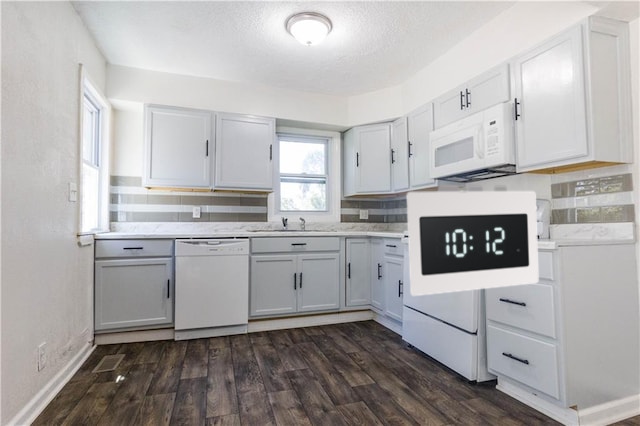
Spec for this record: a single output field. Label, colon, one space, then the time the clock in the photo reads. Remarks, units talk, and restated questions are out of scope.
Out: 10:12
